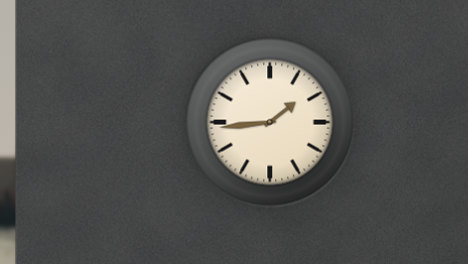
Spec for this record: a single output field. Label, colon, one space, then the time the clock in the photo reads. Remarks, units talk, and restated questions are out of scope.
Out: 1:44
